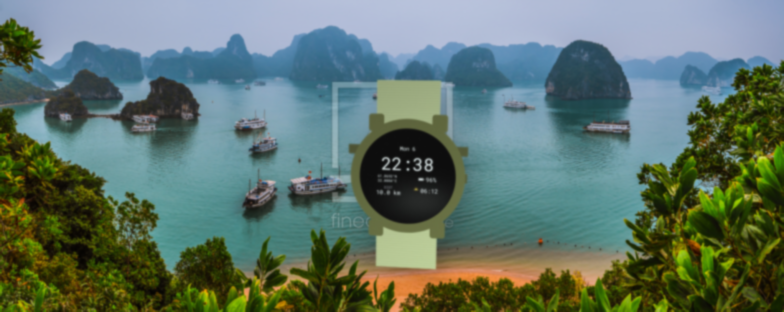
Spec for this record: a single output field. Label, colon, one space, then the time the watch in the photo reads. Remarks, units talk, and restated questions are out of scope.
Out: 22:38
